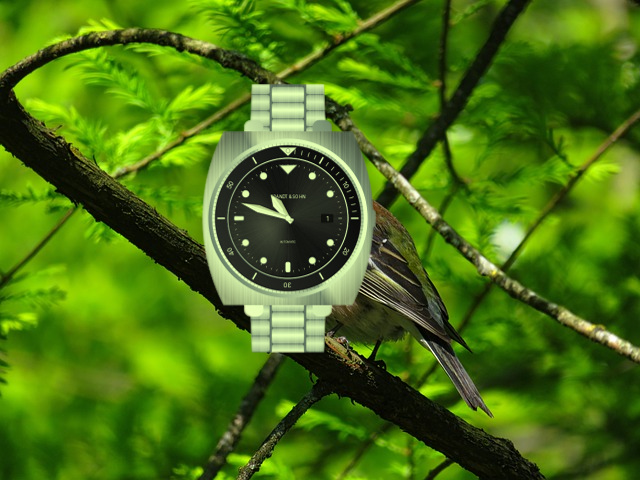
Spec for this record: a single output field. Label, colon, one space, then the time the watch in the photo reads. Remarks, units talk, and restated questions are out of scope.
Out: 10:48
